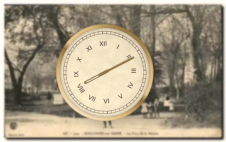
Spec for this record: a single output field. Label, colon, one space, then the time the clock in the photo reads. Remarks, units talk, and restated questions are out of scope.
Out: 8:11
